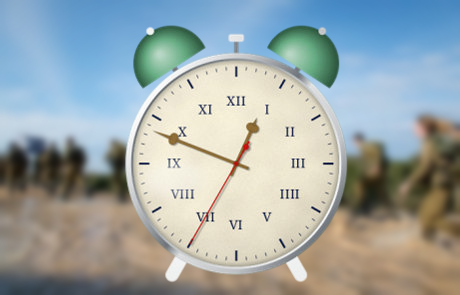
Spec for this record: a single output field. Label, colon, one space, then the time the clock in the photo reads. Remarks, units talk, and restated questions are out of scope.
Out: 12:48:35
